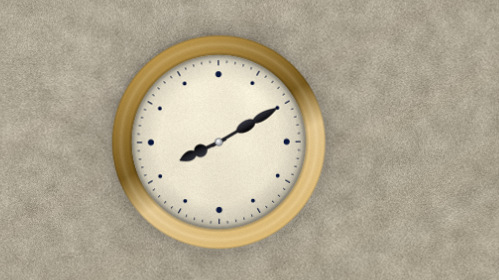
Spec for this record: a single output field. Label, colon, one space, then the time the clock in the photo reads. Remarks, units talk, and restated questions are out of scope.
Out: 8:10
